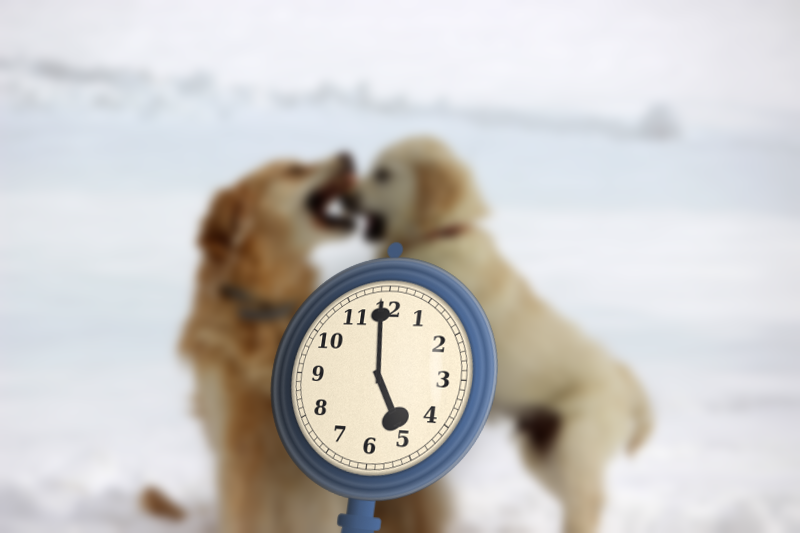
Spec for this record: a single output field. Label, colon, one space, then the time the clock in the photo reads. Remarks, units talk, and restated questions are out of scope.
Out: 4:59
